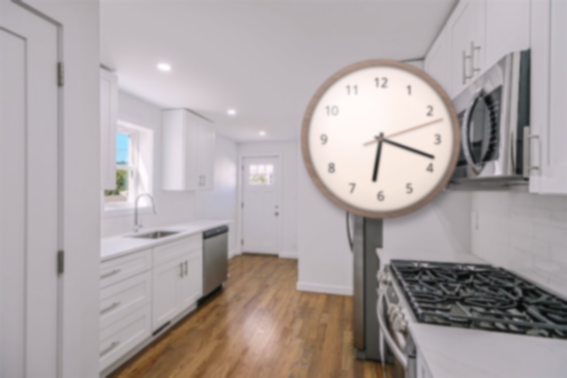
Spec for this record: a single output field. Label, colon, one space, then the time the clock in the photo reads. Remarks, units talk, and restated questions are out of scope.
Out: 6:18:12
